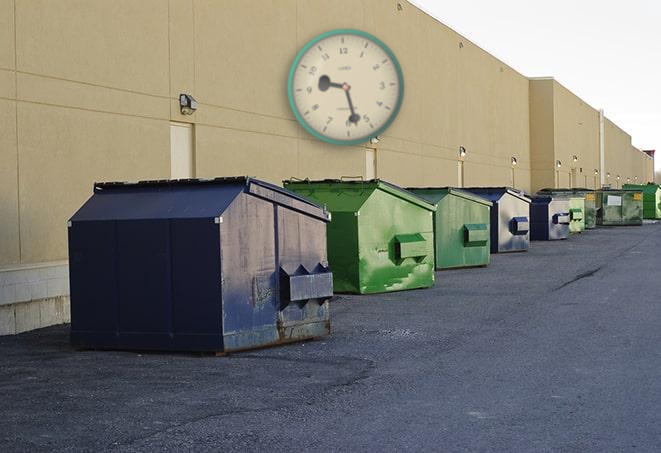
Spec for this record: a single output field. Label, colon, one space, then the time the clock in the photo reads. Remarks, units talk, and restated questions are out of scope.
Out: 9:28
